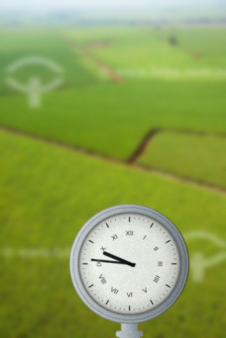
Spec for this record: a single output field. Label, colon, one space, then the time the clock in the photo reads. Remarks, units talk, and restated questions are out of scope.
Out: 9:46
